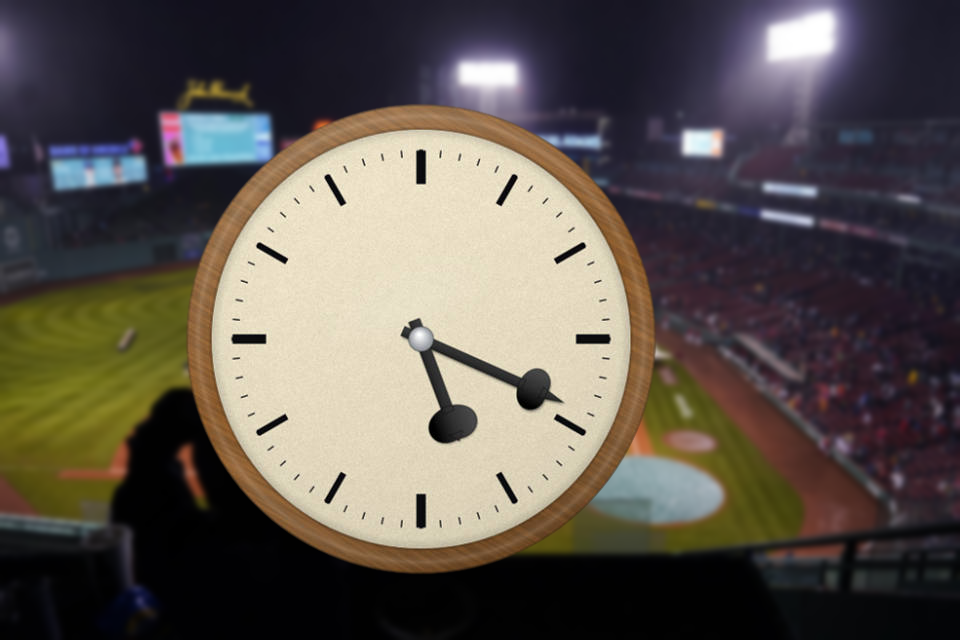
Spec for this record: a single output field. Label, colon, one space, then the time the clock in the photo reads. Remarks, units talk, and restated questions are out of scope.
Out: 5:19
